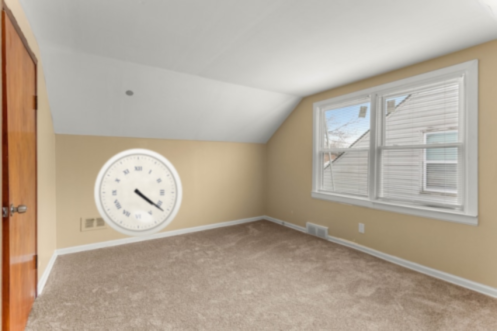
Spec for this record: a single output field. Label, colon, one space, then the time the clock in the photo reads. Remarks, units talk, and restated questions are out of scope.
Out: 4:21
